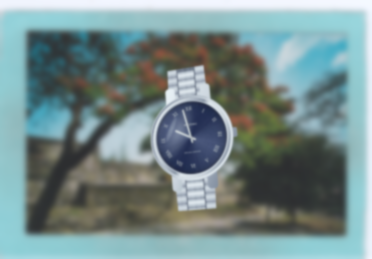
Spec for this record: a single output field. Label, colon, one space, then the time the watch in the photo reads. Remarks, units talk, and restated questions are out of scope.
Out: 9:58
